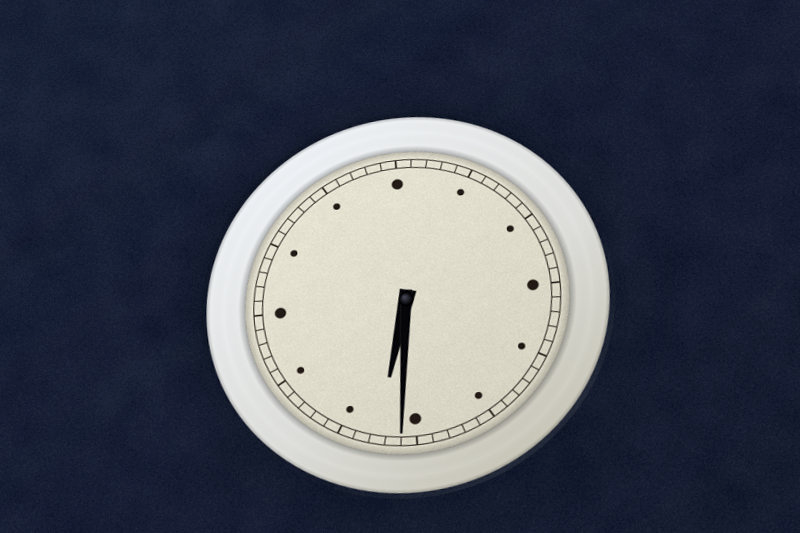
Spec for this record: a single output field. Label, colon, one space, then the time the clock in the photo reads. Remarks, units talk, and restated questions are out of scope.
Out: 6:31
